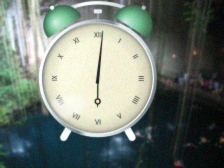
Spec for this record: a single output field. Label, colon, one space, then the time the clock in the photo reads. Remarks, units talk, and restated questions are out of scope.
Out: 6:01
